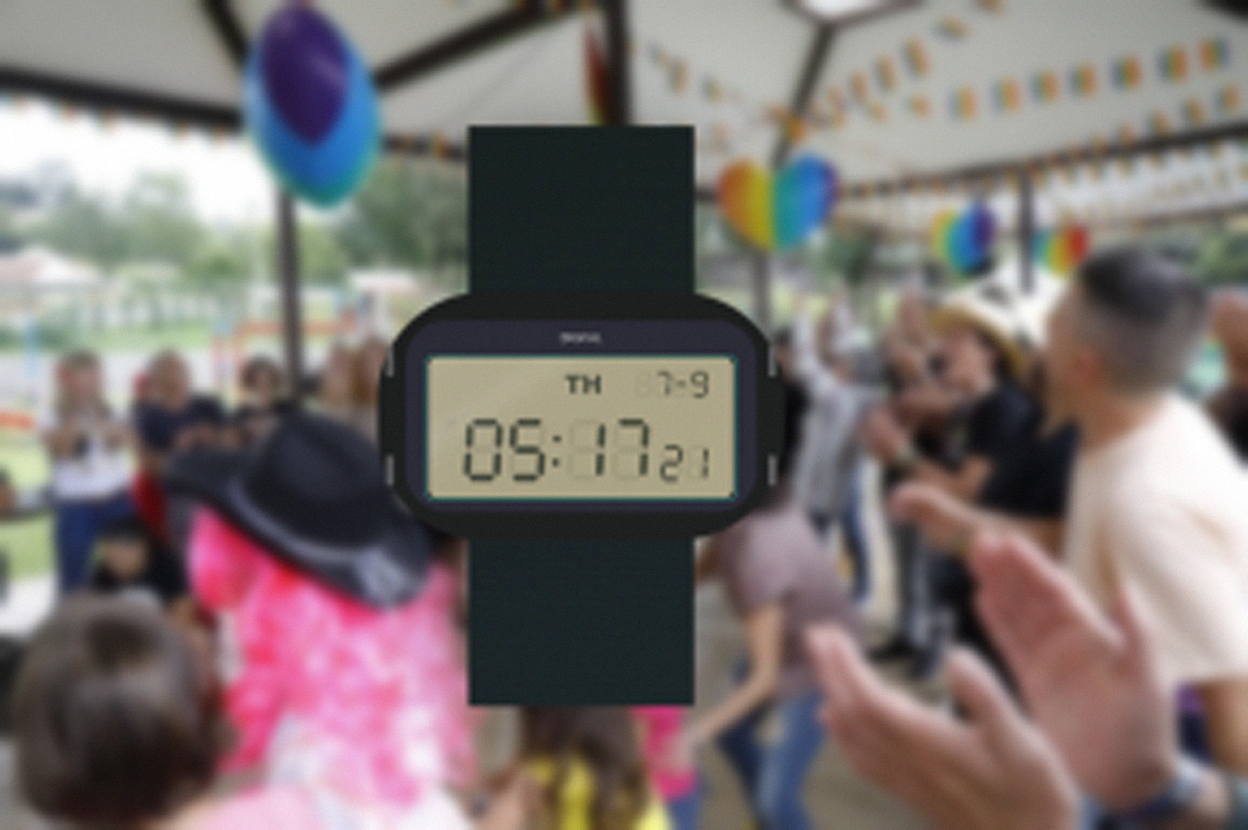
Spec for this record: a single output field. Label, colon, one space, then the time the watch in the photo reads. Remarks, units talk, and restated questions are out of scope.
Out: 5:17:21
